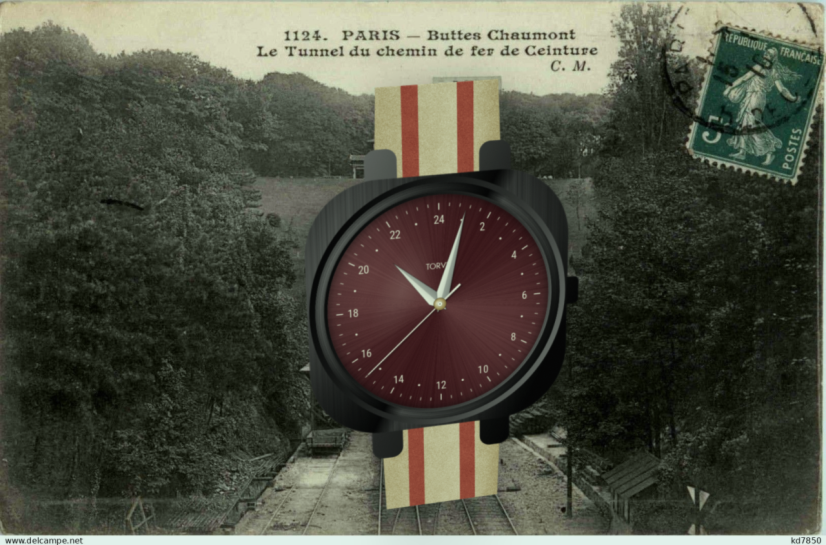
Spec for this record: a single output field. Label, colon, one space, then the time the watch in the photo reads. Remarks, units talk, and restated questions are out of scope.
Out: 21:02:38
